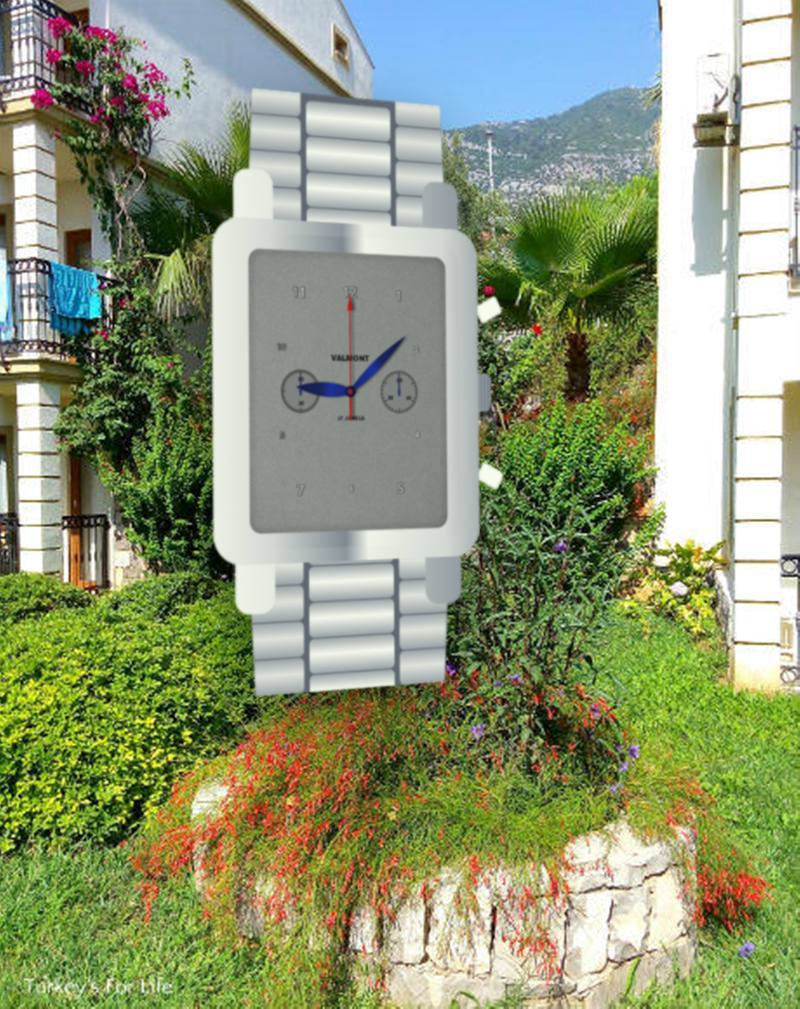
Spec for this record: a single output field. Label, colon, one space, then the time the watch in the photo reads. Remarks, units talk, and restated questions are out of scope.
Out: 9:08
